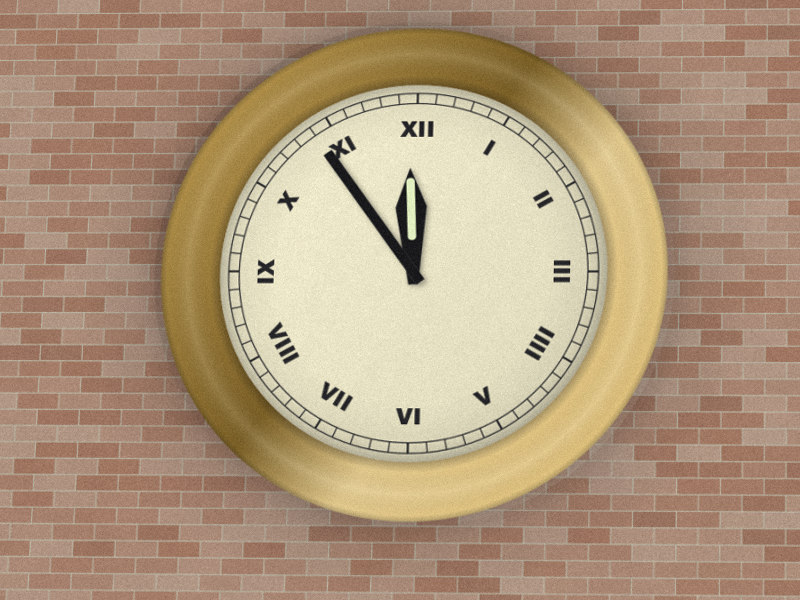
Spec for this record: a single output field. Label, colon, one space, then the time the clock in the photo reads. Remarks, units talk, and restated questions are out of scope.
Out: 11:54
